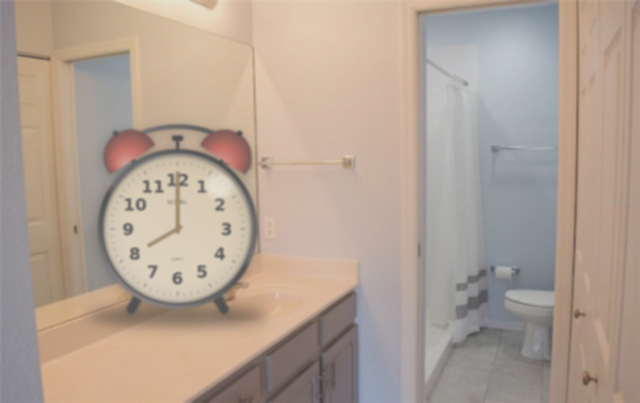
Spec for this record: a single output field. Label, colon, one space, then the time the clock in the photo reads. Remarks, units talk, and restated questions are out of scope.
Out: 8:00
